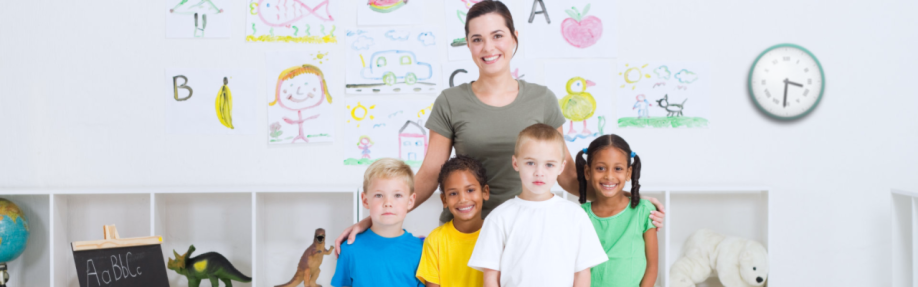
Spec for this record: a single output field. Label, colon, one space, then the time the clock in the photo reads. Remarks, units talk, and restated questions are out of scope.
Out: 3:31
